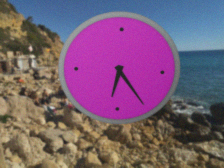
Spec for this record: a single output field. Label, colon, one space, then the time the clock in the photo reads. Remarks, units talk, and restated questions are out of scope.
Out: 6:24
